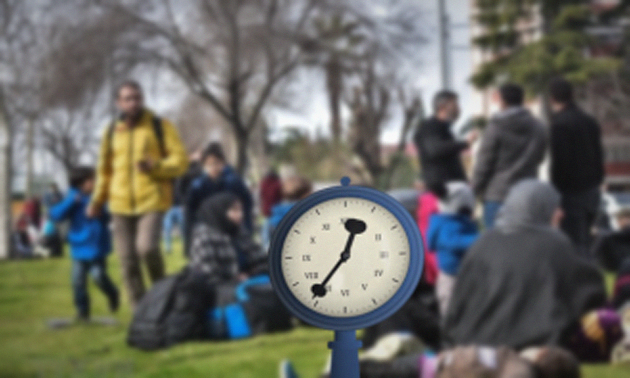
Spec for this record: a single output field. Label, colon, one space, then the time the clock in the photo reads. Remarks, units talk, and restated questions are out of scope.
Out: 12:36
